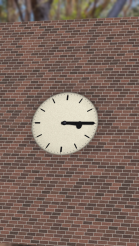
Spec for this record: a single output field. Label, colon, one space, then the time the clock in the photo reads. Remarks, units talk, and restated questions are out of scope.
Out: 3:15
